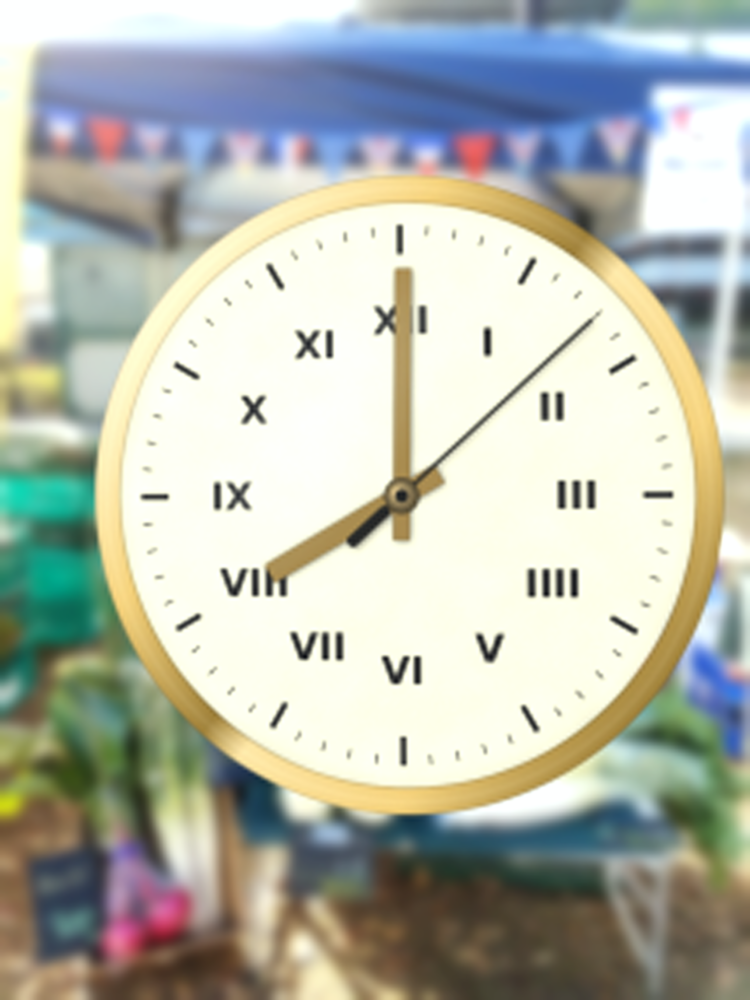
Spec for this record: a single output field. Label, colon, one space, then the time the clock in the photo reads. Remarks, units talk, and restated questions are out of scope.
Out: 8:00:08
